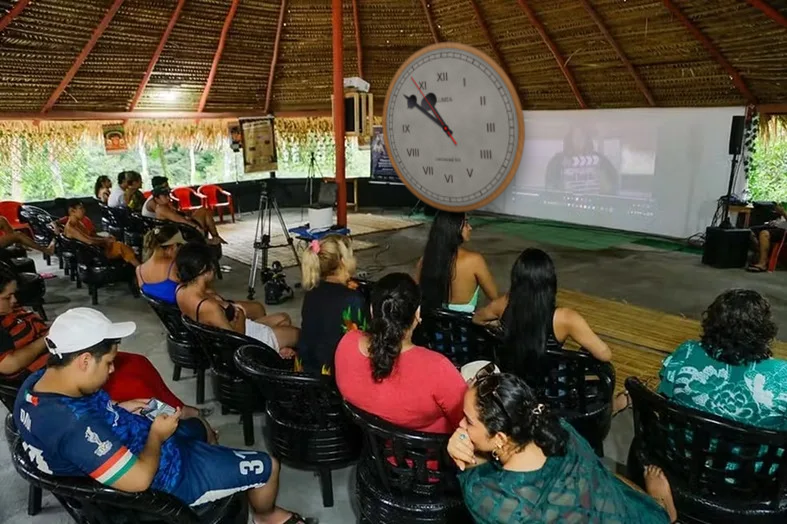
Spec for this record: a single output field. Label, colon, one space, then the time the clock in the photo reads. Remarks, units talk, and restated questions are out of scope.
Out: 10:50:54
